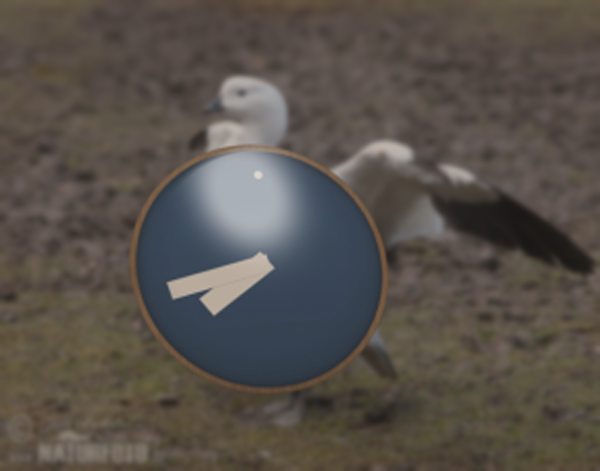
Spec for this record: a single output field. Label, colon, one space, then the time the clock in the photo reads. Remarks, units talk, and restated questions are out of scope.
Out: 7:42
